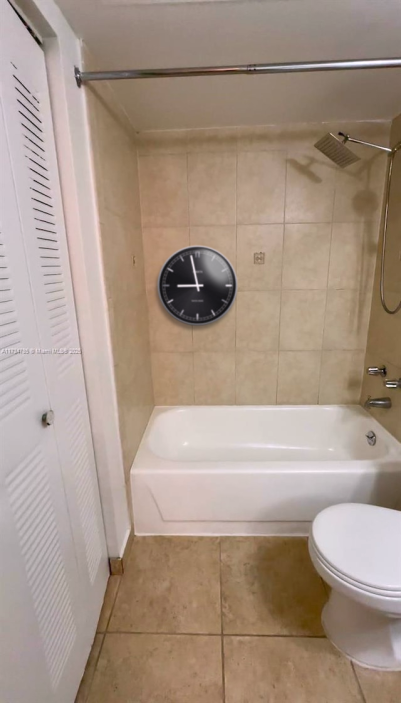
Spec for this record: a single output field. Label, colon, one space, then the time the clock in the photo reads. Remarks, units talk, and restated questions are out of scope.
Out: 8:58
